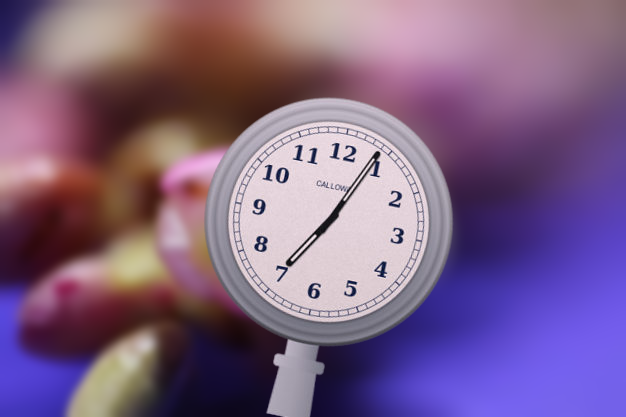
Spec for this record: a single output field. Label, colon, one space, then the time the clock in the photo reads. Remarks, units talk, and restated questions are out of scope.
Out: 7:04
